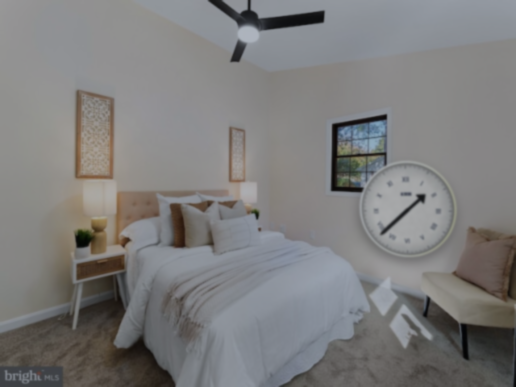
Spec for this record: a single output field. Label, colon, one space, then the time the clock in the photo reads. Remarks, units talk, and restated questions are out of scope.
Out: 1:38
